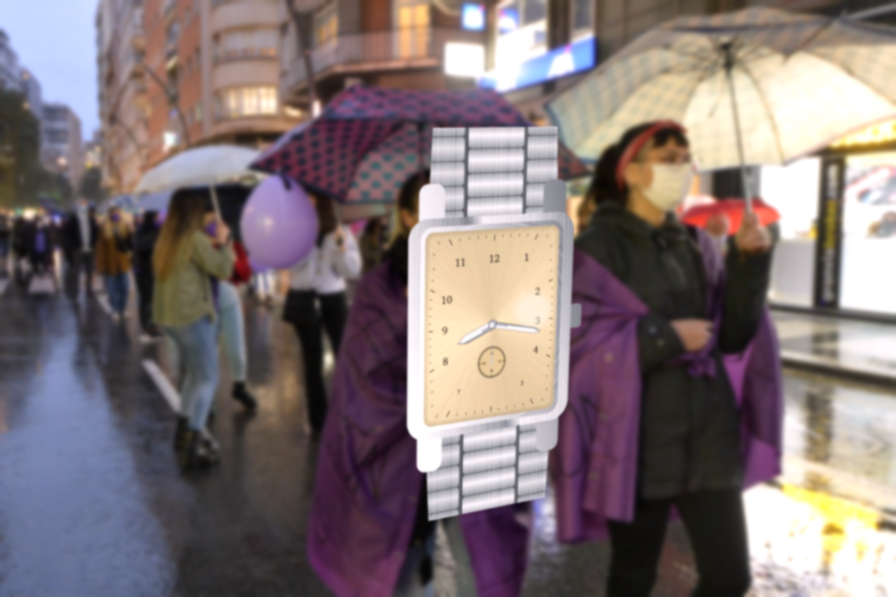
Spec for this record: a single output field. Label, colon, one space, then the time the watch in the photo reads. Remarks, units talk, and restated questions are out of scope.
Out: 8:17
